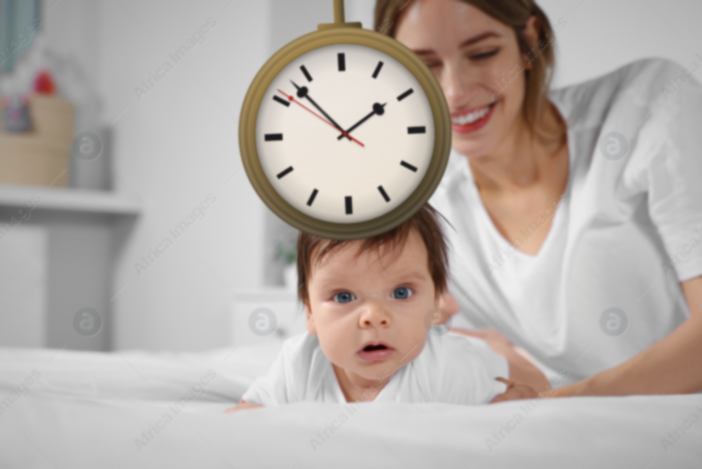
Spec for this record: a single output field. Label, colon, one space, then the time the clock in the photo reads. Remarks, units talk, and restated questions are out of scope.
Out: 1:52:51
